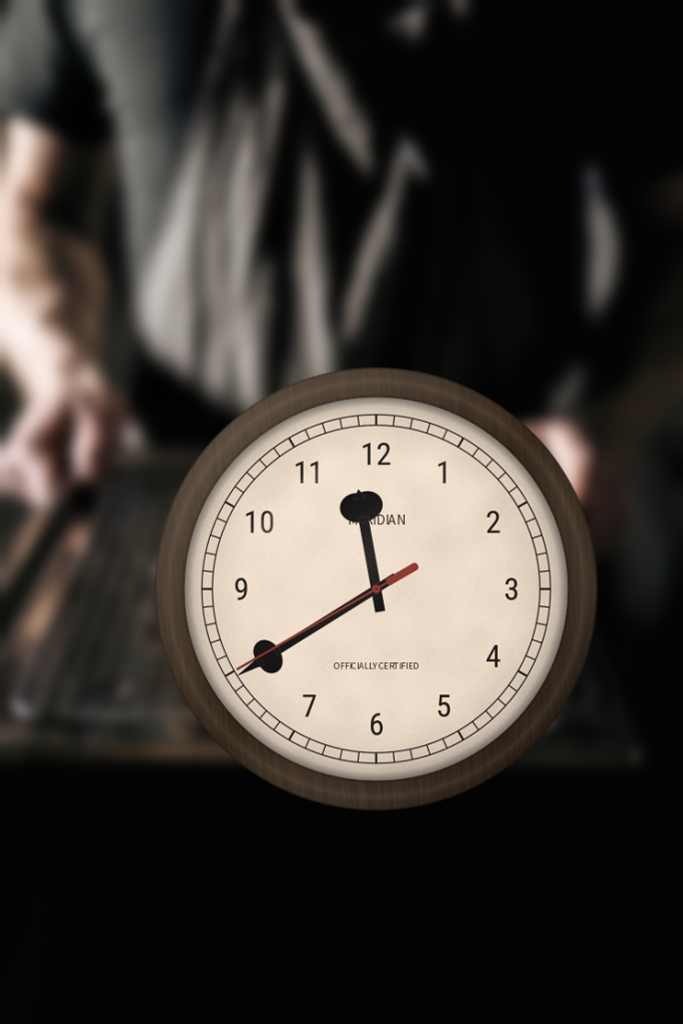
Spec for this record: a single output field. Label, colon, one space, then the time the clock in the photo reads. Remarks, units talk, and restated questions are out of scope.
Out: 11:39:40
